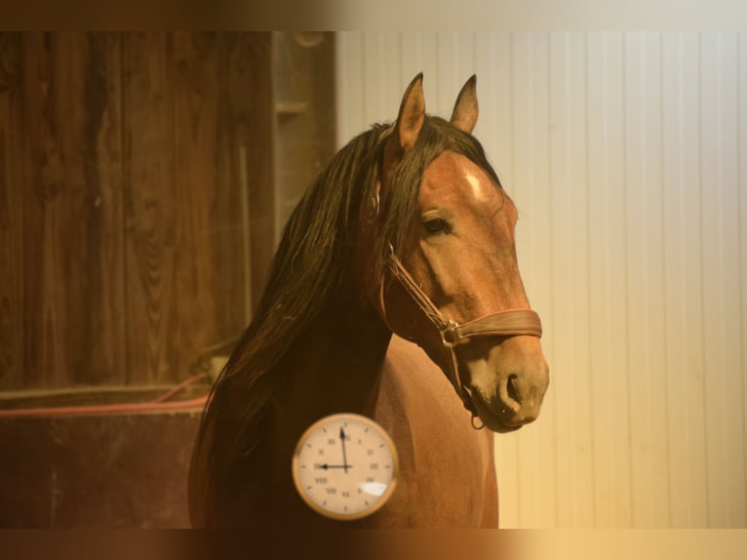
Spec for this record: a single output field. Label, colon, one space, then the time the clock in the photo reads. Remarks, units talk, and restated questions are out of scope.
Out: 8:59
